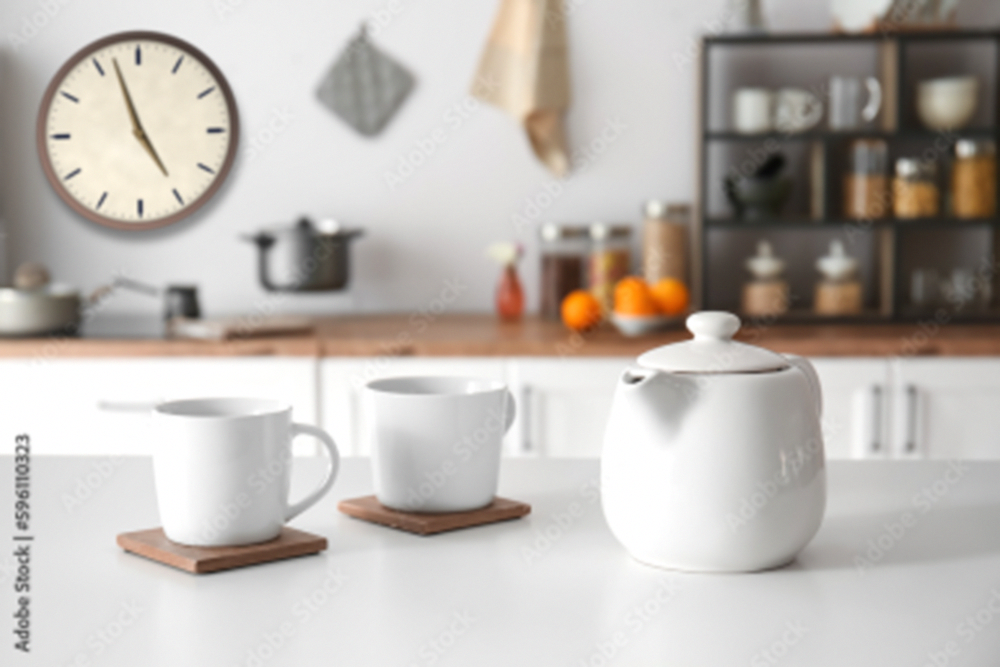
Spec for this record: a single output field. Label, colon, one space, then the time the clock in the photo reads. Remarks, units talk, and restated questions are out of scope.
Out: 4:57
